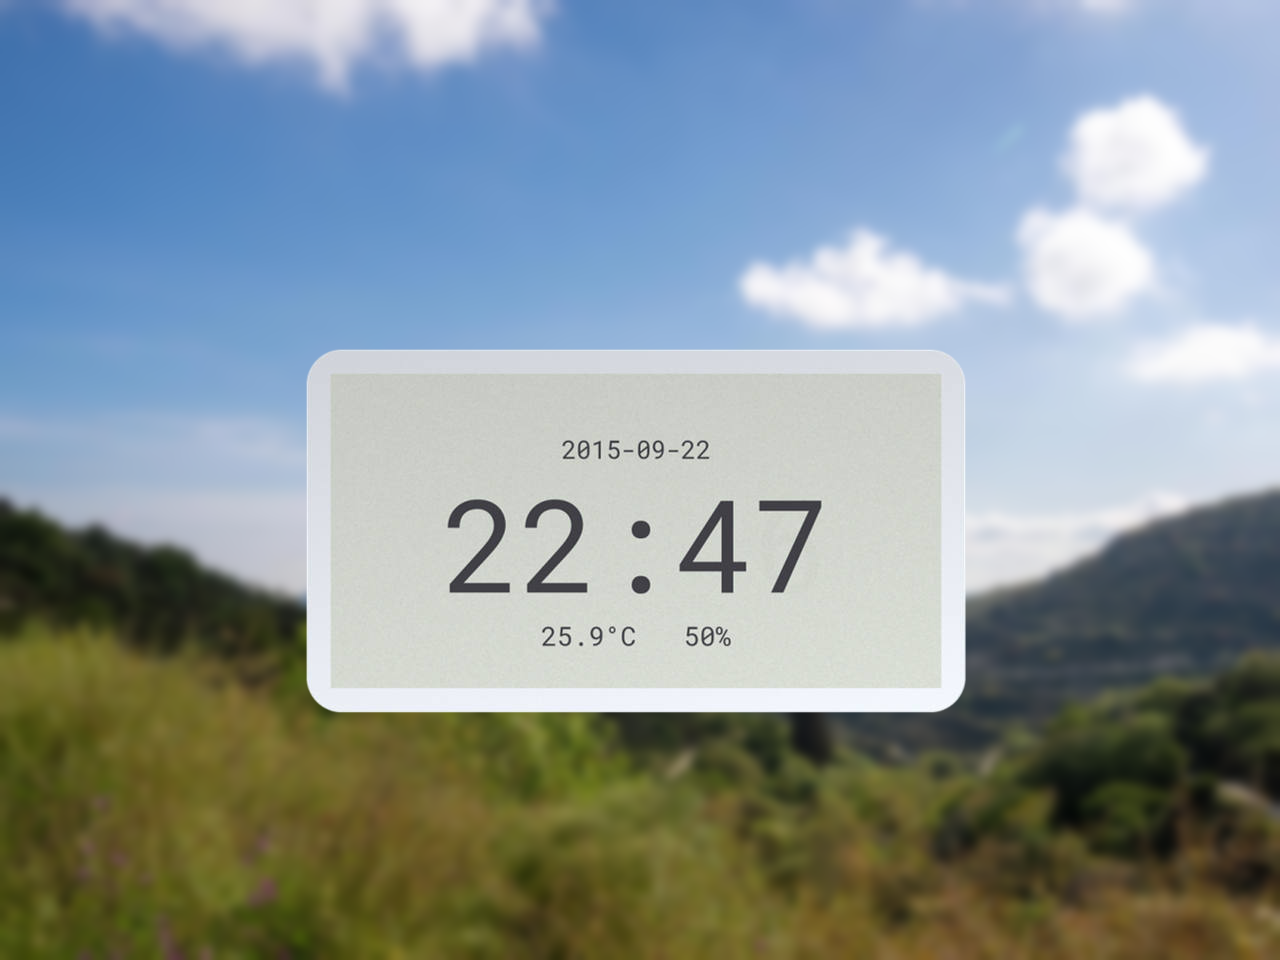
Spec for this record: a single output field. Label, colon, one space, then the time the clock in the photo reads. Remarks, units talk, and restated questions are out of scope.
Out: 22:47
